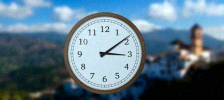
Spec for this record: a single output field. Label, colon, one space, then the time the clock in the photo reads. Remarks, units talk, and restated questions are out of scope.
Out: 3:09
